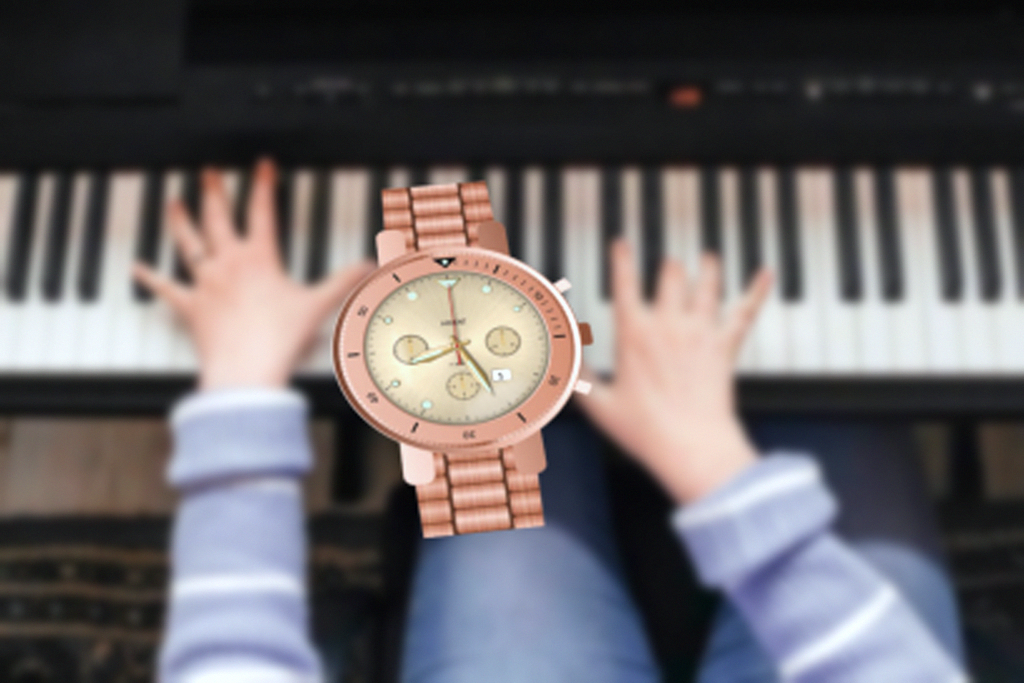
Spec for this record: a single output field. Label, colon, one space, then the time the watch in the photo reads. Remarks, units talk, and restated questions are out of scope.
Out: 8:26
